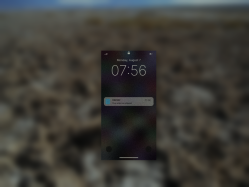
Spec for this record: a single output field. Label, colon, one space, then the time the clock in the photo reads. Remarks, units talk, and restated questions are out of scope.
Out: 7:56
